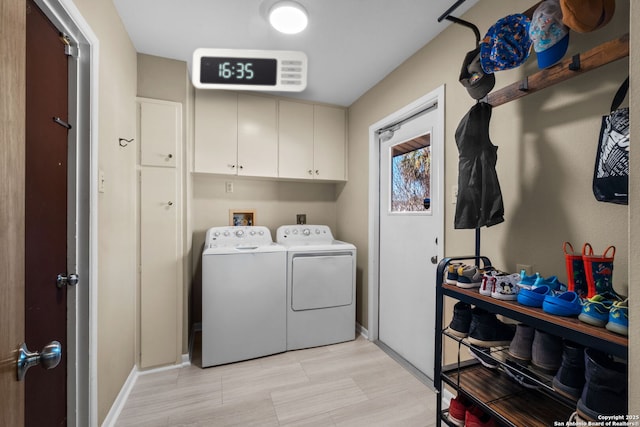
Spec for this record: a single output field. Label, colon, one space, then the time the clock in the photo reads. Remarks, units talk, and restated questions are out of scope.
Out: 16:35
